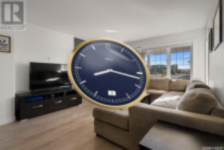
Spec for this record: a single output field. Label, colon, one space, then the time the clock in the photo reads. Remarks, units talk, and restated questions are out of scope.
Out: 8:17
